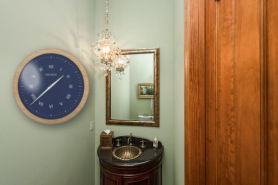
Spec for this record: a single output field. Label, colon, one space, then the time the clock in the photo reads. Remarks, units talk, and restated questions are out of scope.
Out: 1:38
